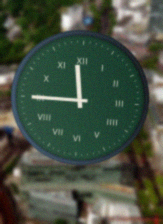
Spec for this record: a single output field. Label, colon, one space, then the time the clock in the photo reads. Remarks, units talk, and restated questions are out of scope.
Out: 11:45
